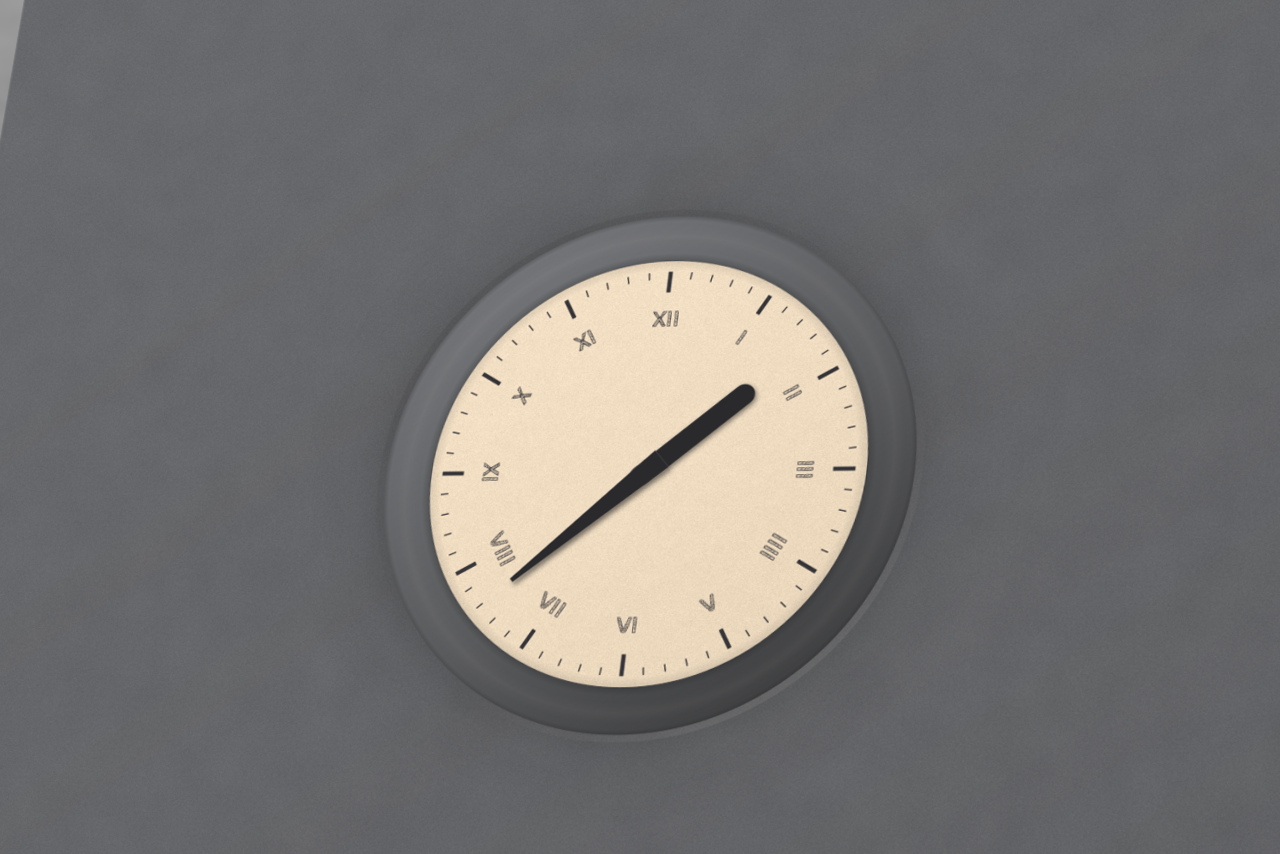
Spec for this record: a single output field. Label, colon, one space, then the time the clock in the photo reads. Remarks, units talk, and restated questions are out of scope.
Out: 1:38
